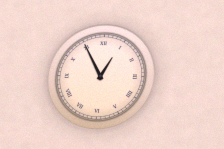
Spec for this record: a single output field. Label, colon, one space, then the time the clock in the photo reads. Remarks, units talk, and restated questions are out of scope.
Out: 12:55
